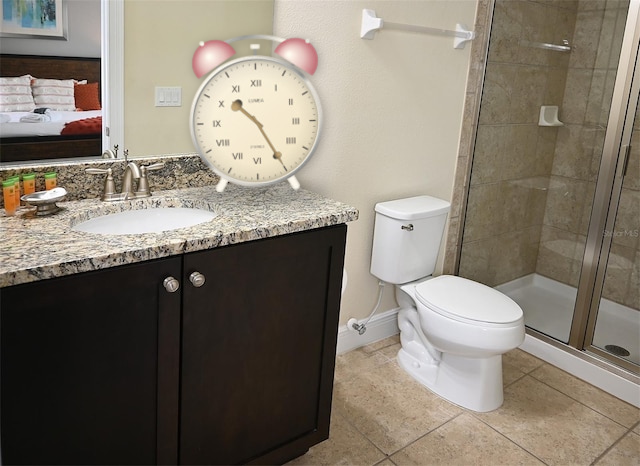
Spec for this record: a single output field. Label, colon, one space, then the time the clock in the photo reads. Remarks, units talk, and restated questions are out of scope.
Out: 10:25
